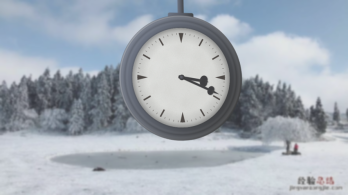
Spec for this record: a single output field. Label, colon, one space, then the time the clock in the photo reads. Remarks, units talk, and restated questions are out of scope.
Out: 3:19
